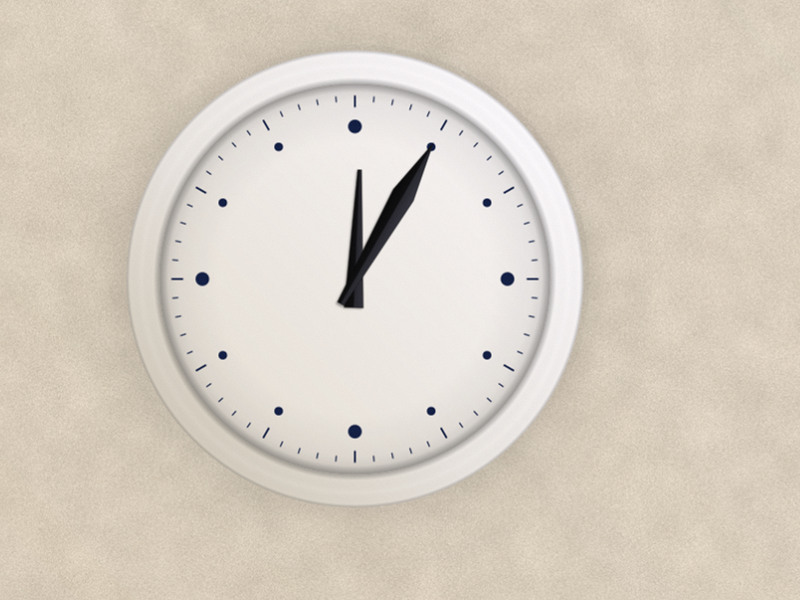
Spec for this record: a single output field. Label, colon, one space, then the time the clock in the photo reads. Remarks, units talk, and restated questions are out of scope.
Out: 12:05
